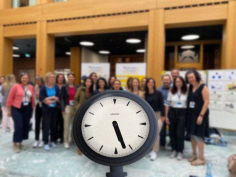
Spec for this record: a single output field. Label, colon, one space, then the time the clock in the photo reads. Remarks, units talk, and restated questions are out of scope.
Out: 5:27
